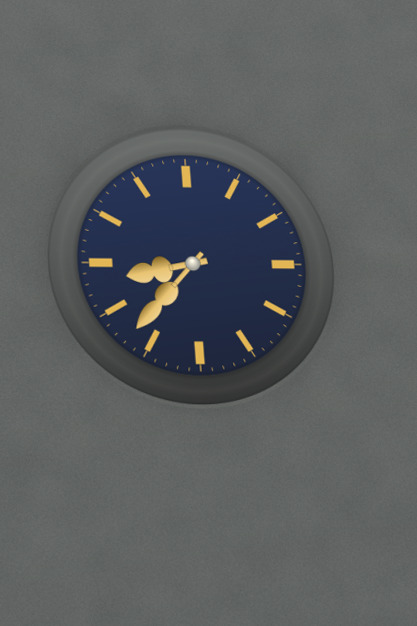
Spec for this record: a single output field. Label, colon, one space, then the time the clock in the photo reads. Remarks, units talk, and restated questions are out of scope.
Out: 8:37
